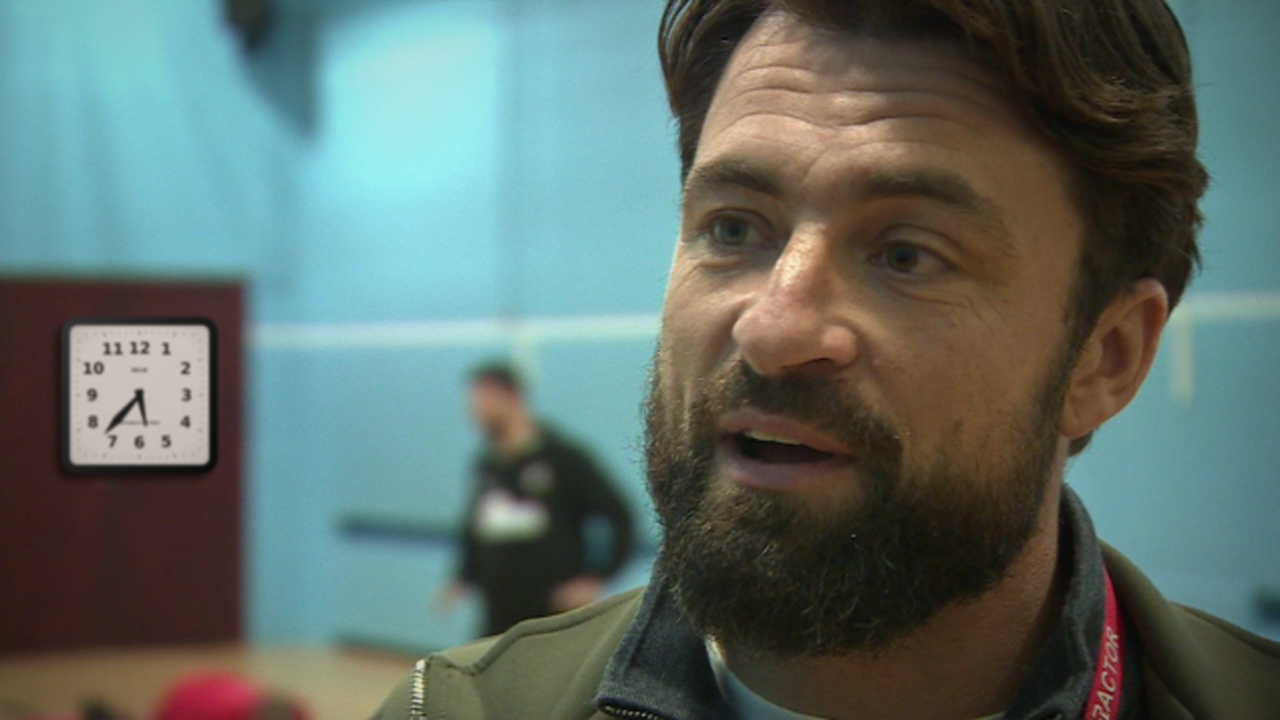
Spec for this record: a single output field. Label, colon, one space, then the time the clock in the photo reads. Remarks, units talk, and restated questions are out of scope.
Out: 5:37
